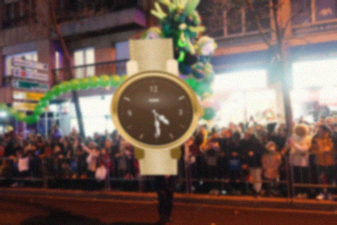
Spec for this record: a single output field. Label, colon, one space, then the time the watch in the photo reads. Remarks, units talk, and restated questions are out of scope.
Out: 4:29
